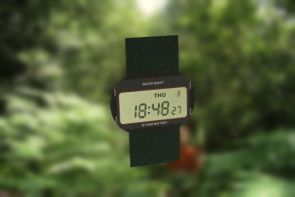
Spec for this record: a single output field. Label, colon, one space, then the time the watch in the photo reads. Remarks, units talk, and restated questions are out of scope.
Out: 18:48:27
